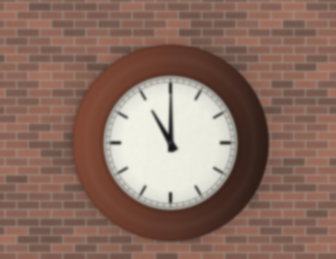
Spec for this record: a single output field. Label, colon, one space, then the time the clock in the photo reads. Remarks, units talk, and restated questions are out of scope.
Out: 11:00
